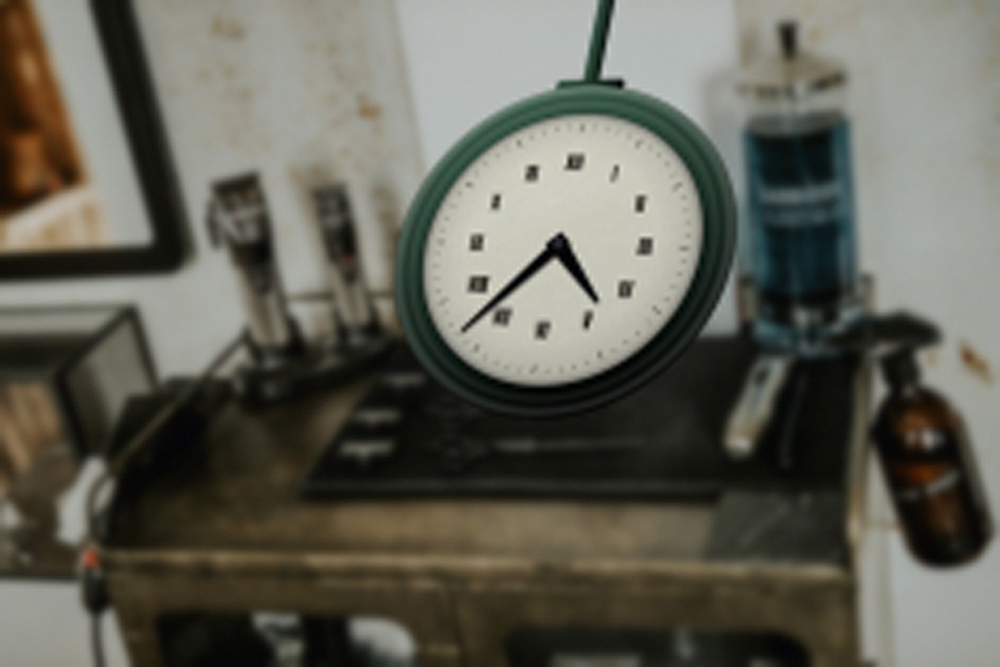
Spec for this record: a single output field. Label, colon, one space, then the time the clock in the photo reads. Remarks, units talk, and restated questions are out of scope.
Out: 4:37
